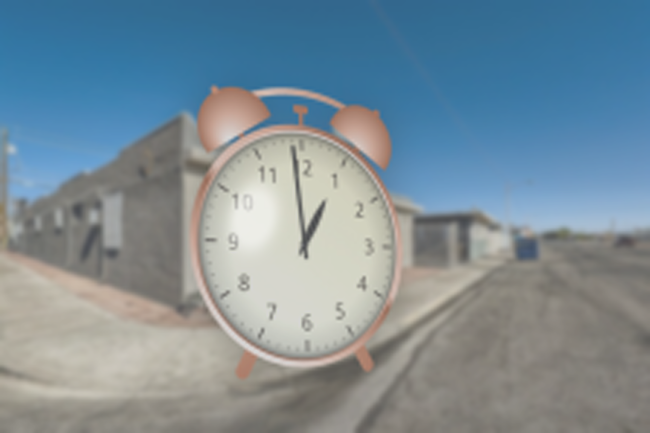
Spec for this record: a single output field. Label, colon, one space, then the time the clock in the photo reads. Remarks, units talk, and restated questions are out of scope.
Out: 12:59
